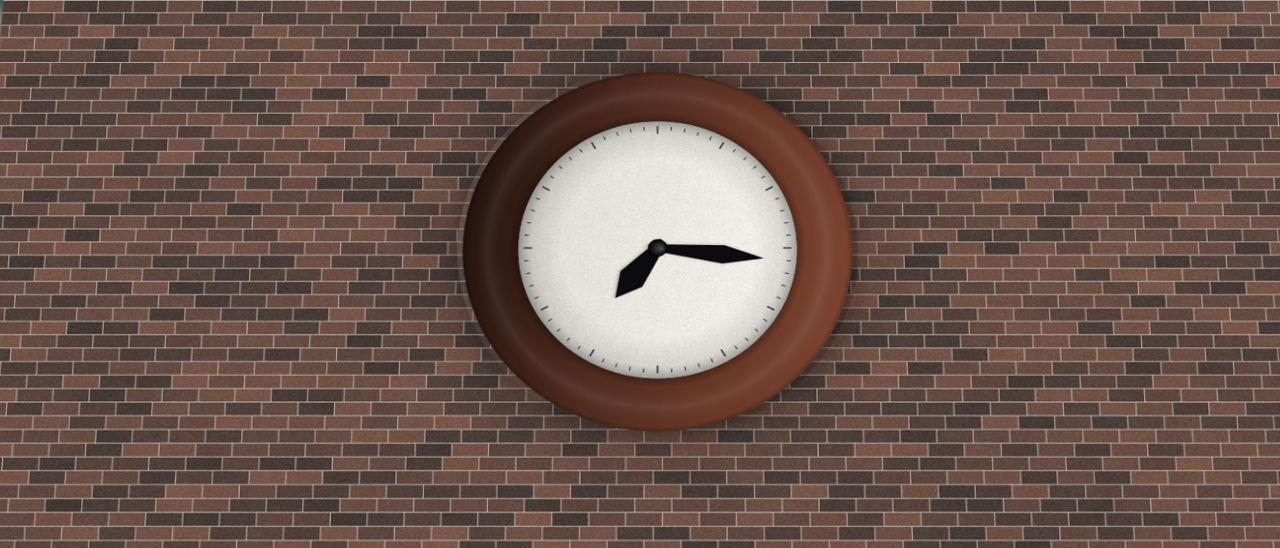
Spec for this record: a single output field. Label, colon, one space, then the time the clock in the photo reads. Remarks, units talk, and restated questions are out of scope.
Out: 7:16
